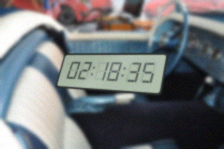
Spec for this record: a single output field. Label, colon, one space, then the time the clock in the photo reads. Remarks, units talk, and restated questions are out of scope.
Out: 2:18:35
